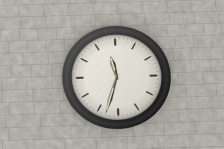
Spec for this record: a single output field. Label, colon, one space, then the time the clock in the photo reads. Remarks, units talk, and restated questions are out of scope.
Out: 11:33
